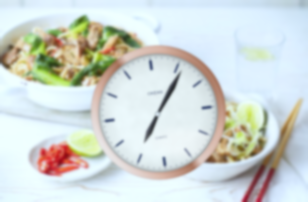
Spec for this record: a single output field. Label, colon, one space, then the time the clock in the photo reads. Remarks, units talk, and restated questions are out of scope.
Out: 7:06
